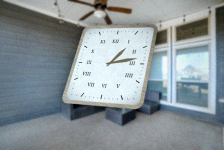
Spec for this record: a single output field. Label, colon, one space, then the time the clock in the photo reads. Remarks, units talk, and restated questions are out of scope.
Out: 1:13
